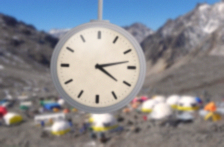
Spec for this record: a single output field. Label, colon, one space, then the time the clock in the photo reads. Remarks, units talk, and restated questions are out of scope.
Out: 4:13
